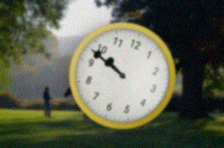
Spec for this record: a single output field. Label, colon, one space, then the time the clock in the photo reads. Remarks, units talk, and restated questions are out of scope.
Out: 9:48
